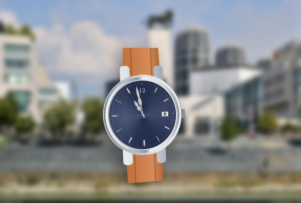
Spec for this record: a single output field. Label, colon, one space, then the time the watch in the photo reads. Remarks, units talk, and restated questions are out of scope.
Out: 10:58
